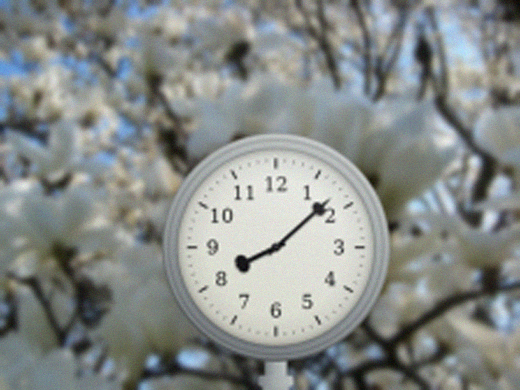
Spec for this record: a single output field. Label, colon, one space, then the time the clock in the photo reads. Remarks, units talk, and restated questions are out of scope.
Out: 8:08
